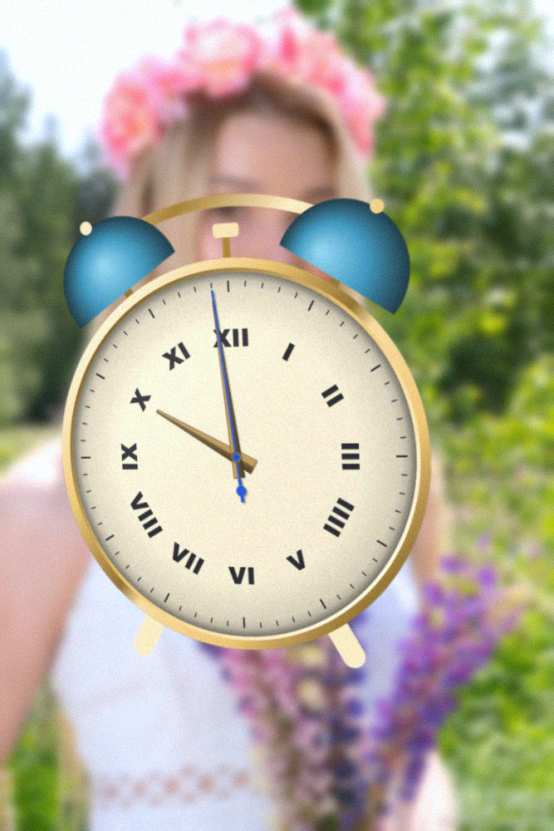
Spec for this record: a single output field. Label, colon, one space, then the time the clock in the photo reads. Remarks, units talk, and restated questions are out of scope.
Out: 9:58:59
